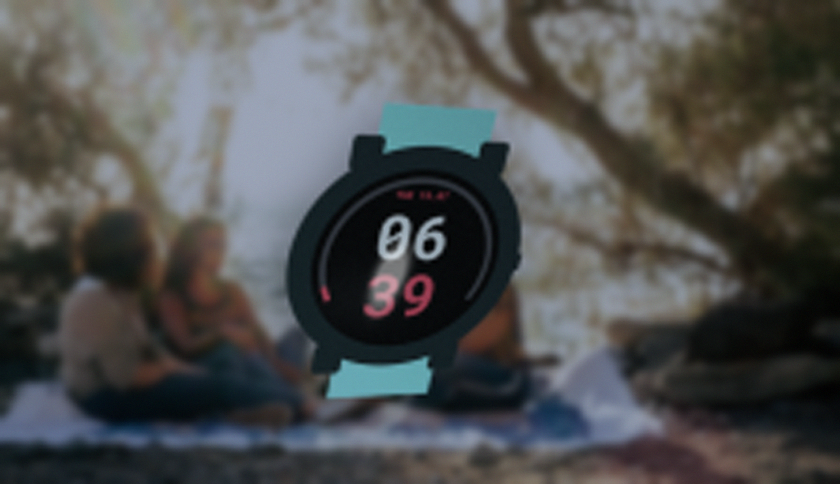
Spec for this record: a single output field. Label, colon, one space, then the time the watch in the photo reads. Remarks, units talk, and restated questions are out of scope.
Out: 6:39
